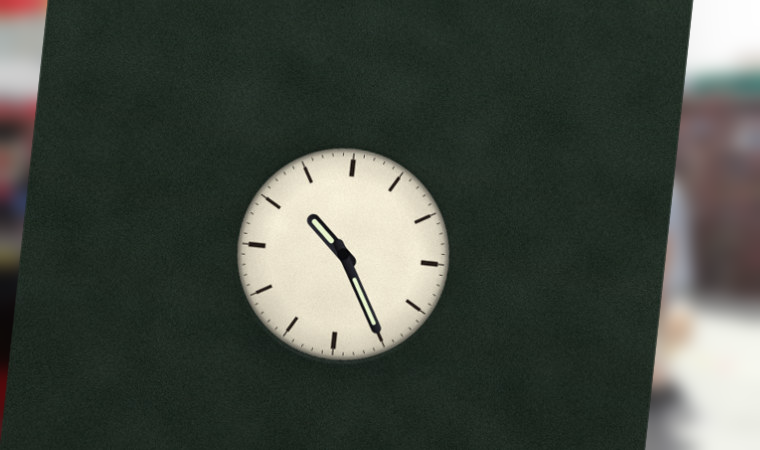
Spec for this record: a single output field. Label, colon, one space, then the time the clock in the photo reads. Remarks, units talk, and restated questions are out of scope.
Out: 10:25
